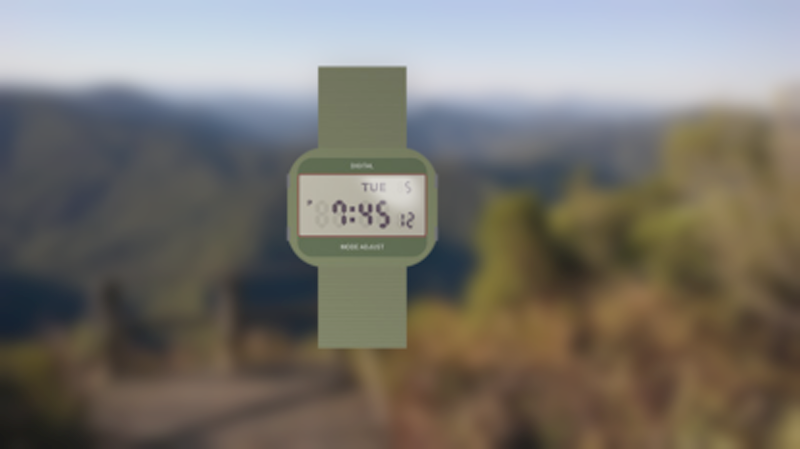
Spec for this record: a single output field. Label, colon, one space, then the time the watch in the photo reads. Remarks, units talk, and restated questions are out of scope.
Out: 7:45:12
